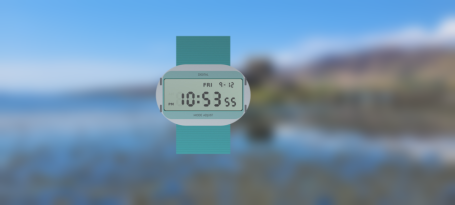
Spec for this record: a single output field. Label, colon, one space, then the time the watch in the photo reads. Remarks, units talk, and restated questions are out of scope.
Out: 10:53:55
